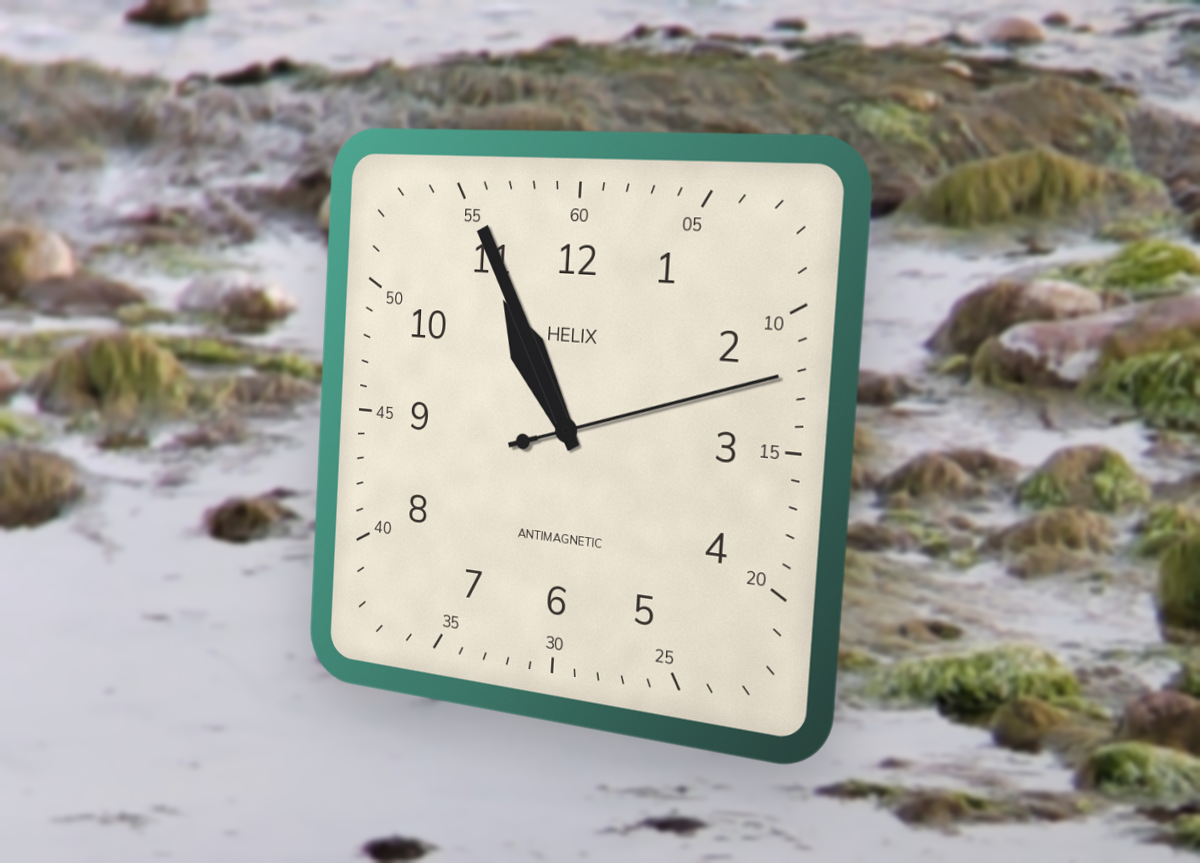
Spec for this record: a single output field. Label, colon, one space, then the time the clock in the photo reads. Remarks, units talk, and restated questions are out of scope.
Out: 10:55:12
